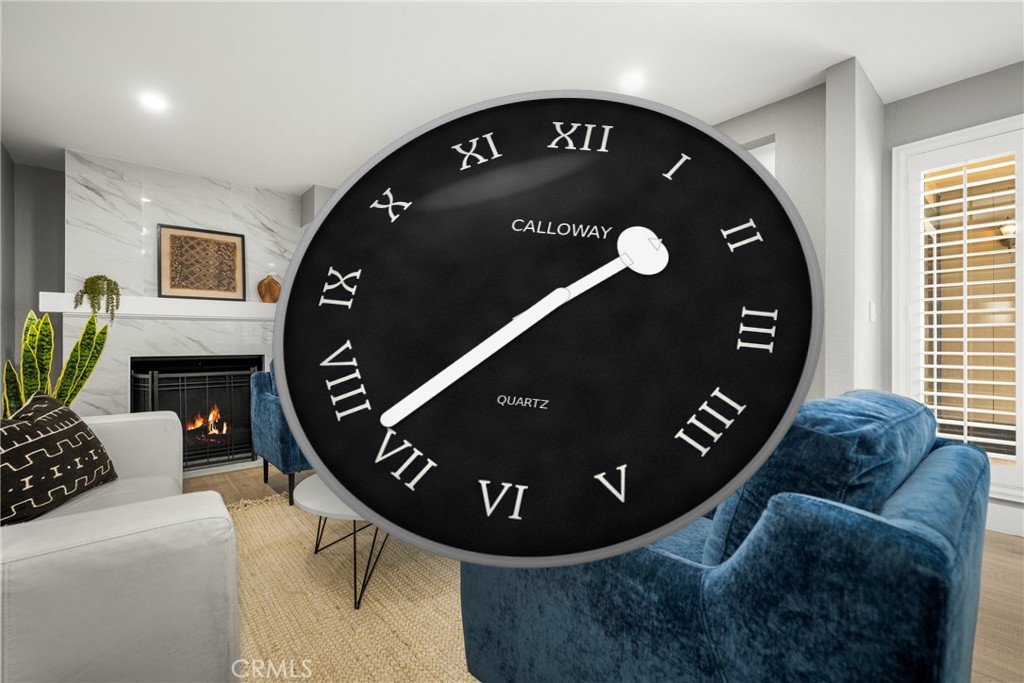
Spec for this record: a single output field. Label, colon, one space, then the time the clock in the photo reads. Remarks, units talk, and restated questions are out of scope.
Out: 1:37
